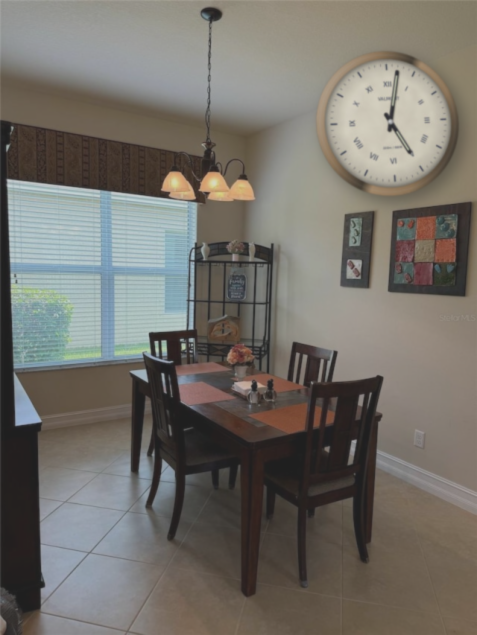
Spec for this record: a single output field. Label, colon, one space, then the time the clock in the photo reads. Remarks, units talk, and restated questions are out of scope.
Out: 5:02
